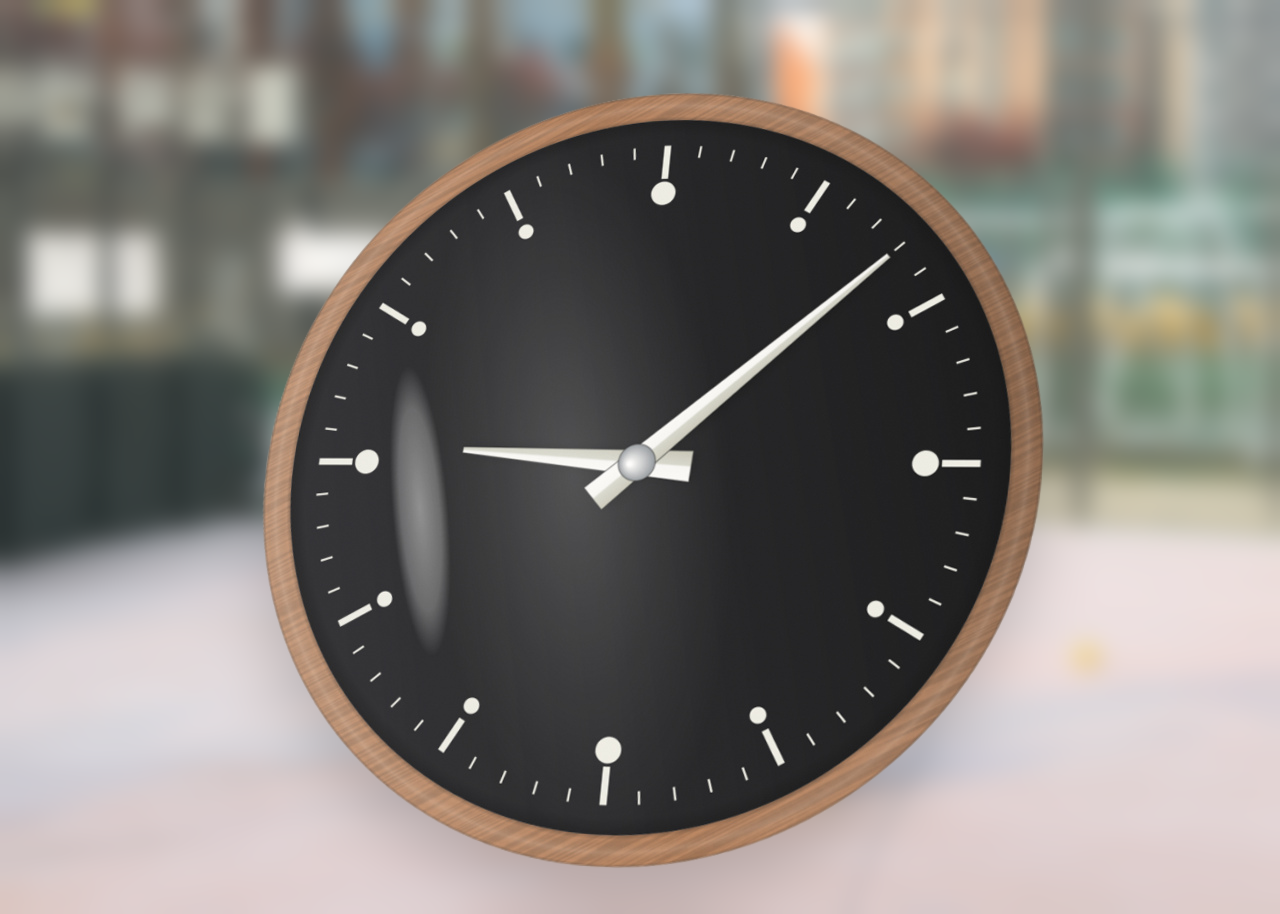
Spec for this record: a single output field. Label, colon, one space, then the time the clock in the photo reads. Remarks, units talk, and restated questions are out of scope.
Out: 9:08
